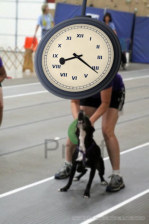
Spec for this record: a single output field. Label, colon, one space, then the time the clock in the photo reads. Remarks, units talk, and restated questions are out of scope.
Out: 8:21
